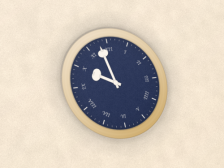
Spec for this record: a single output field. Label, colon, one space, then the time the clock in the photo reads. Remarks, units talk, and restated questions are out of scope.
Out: 9:58
